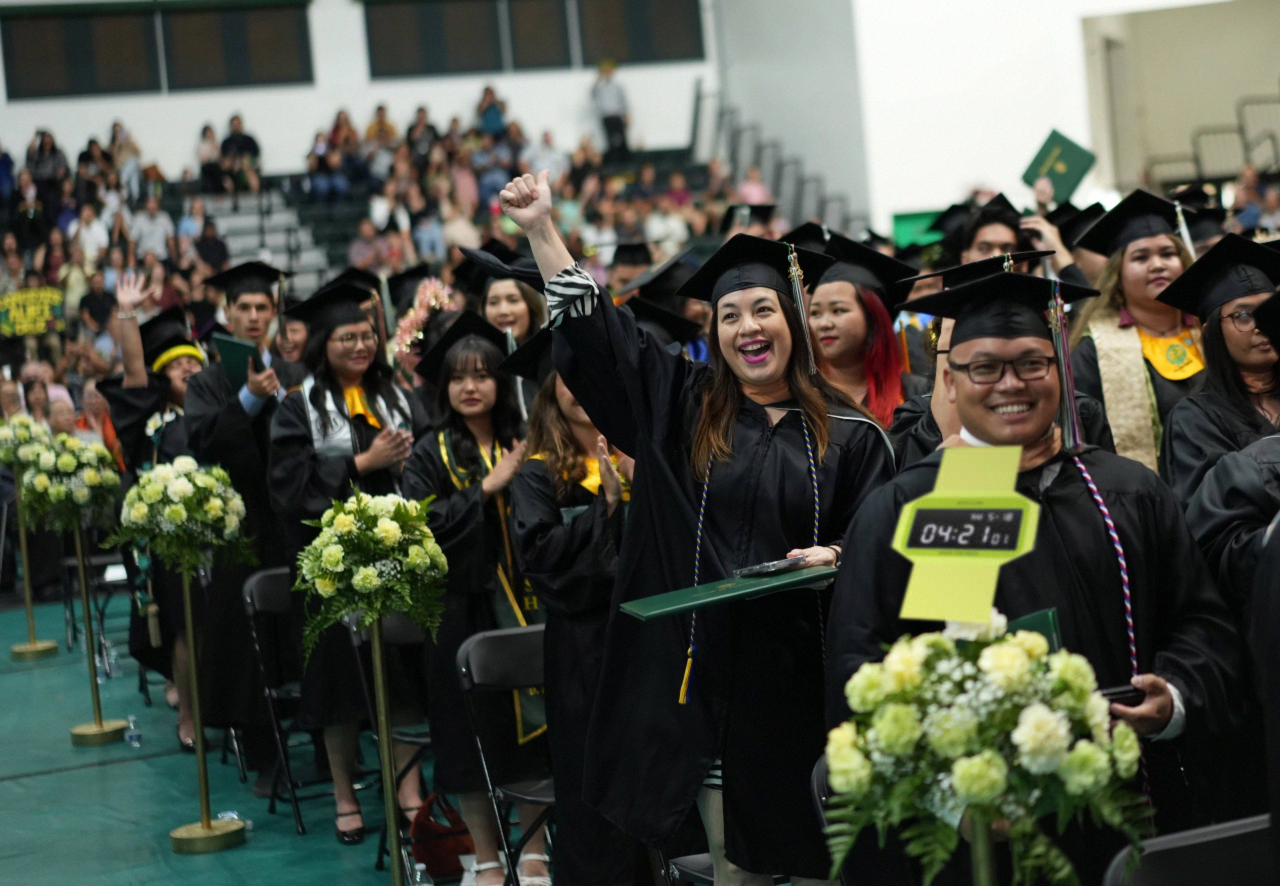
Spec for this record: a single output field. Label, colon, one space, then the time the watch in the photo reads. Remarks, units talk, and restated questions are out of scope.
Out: 4:21
